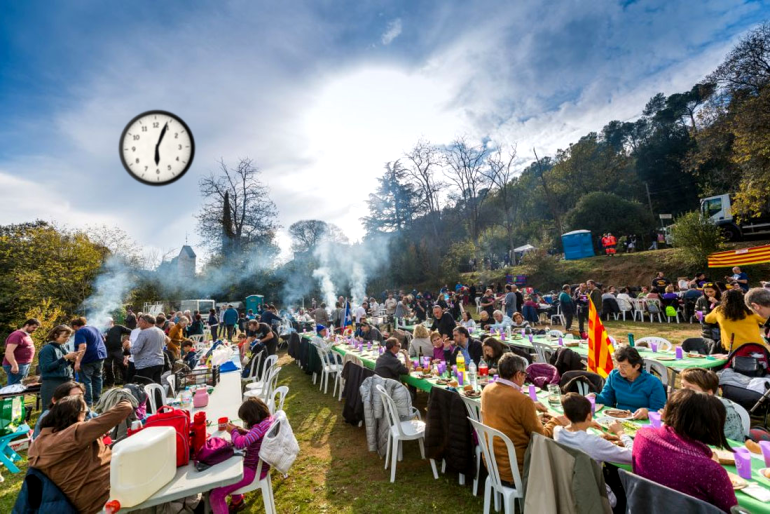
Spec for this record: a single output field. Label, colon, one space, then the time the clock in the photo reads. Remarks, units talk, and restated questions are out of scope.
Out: 6:04
